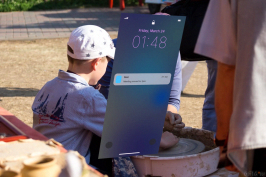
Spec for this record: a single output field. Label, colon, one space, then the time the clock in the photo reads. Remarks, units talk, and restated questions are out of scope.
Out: 1:48
